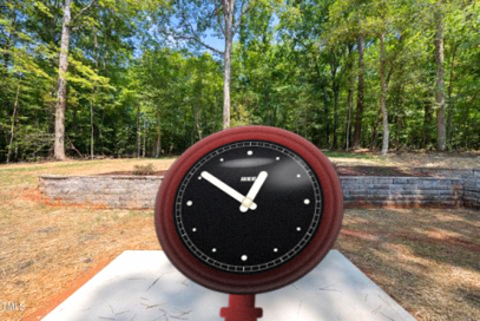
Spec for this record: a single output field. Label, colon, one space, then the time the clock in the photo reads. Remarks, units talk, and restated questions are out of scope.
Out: 12:51
